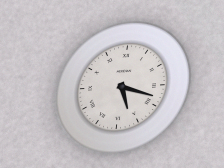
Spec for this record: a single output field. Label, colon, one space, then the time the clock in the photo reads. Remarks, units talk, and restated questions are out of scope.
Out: 5:18
